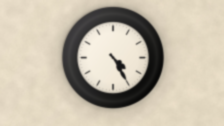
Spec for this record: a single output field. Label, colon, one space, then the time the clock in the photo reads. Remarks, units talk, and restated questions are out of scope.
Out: 4:25
